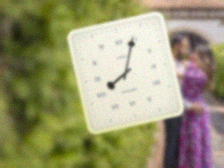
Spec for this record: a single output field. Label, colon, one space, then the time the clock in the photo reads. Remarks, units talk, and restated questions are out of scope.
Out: 8:04
